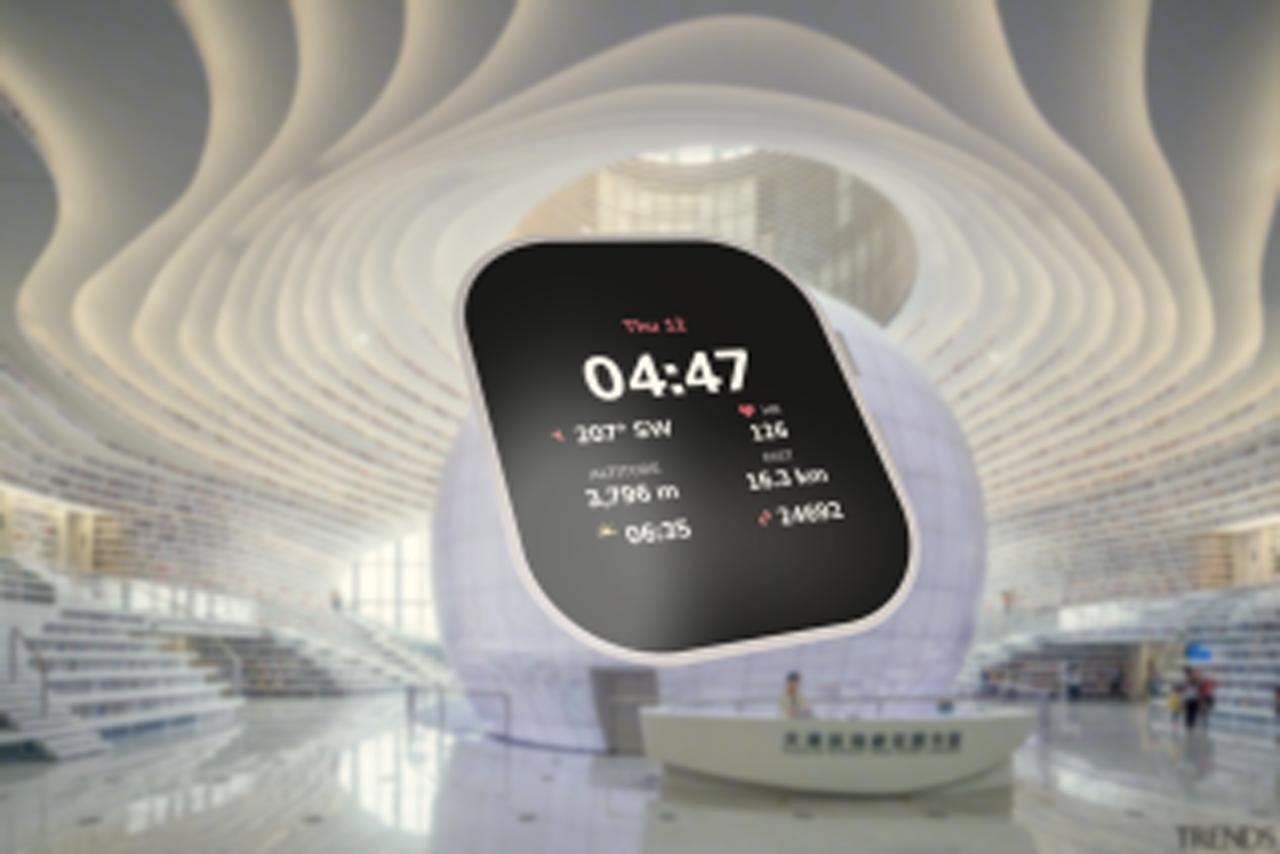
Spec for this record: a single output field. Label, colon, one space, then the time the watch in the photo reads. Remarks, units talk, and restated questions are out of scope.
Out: 4:47
